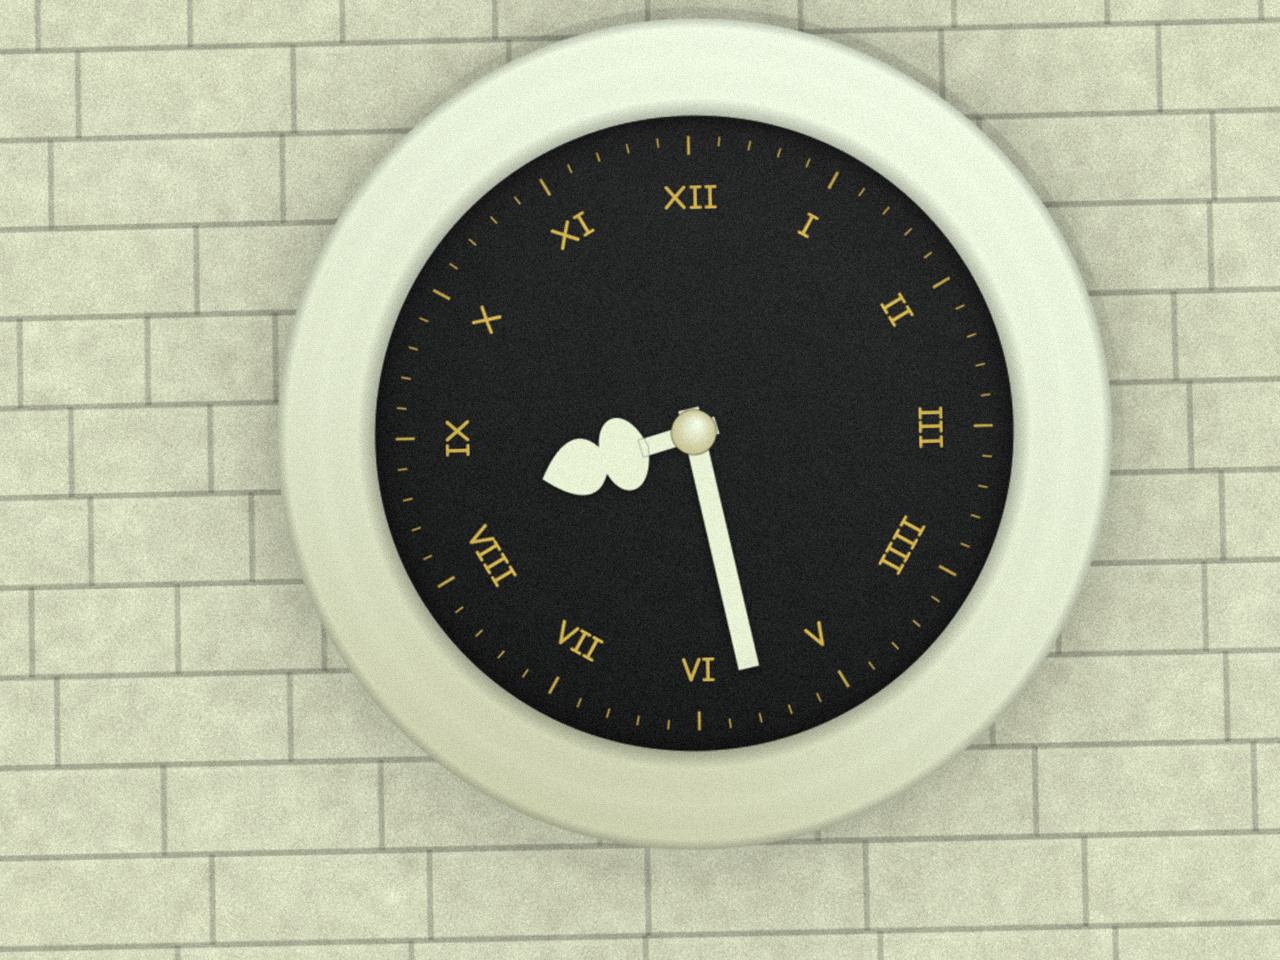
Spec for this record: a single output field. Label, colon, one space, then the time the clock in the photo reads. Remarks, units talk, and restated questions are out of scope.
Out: 8:28
